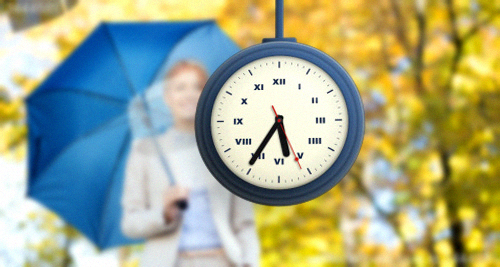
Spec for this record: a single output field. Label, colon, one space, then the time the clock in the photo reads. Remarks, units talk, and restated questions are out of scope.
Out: 5:35:26
